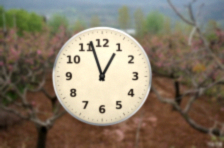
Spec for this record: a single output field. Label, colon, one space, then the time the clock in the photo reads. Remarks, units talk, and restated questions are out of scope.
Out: 12:57
